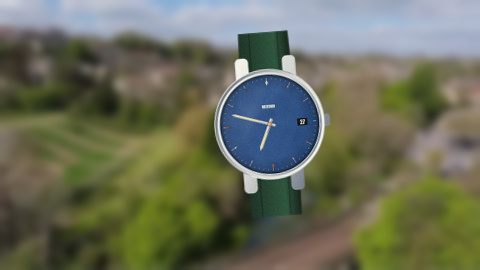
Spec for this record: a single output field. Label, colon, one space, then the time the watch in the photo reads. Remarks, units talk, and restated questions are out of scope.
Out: 6:48
